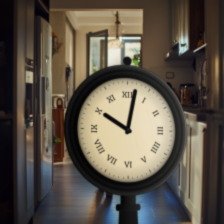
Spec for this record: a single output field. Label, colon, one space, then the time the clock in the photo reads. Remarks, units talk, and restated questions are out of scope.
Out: 10:02
